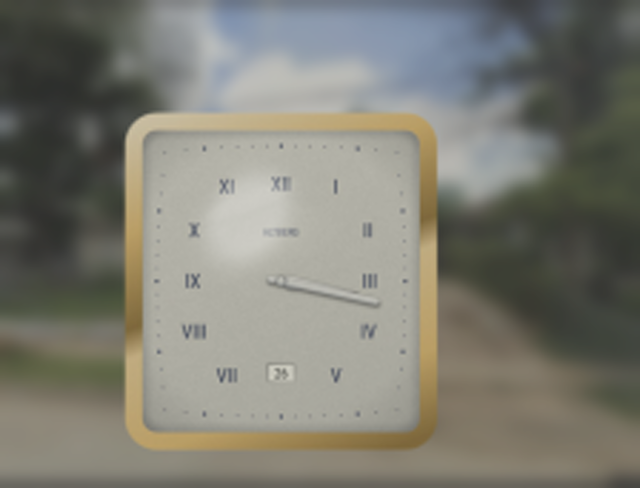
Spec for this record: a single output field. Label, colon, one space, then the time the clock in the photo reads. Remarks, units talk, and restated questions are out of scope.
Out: 3:17
